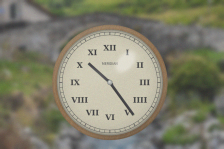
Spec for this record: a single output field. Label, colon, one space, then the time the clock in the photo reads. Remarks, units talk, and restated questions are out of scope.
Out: 10:24
